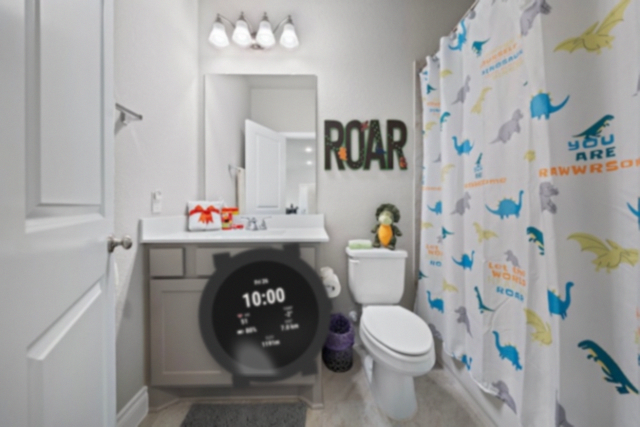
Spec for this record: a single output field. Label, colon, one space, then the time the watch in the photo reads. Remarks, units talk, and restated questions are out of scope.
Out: 10:00
